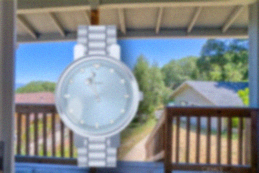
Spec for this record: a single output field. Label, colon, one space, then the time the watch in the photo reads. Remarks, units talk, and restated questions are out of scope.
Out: 10:58
